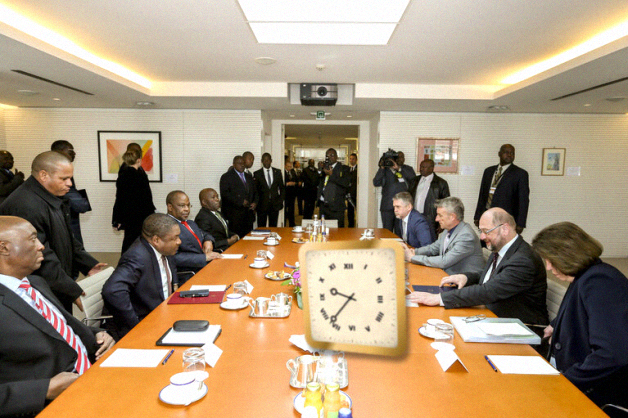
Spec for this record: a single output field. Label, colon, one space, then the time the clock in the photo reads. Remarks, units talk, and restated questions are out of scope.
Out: 9:37
